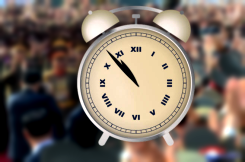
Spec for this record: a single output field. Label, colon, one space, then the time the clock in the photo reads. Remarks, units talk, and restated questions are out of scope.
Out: 10:53
